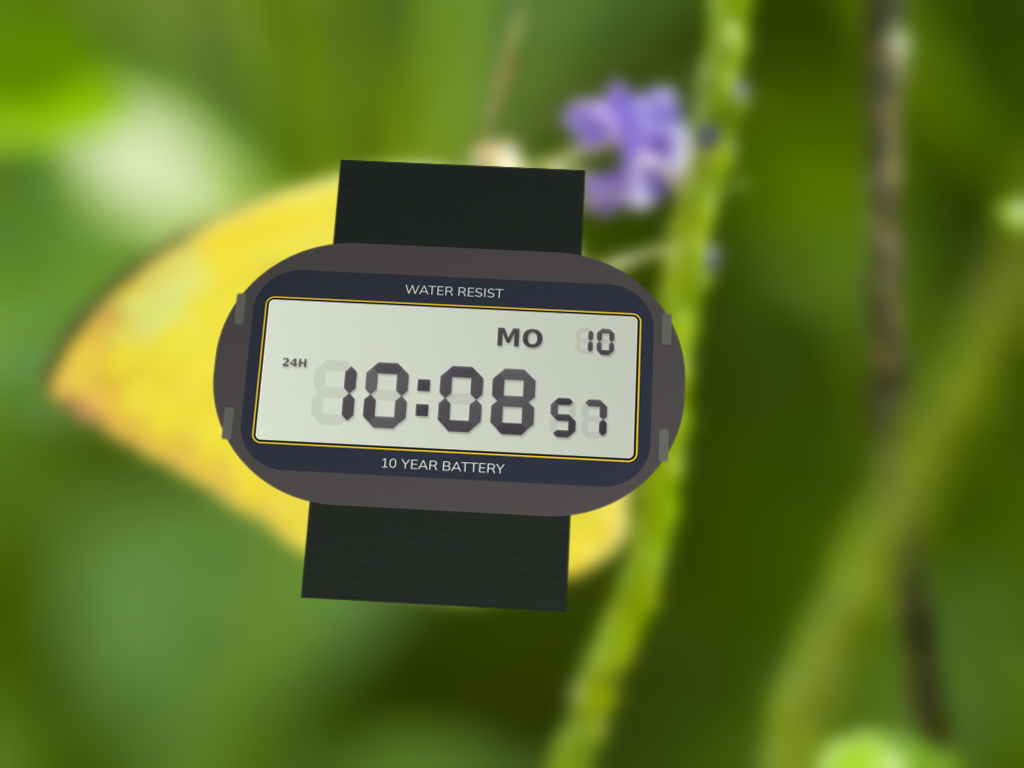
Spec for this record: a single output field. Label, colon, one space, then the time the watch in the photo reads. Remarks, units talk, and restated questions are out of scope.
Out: 10:08:57
